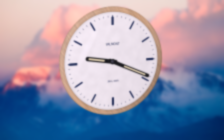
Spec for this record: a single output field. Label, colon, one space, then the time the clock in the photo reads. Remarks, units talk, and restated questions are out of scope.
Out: 9:19
